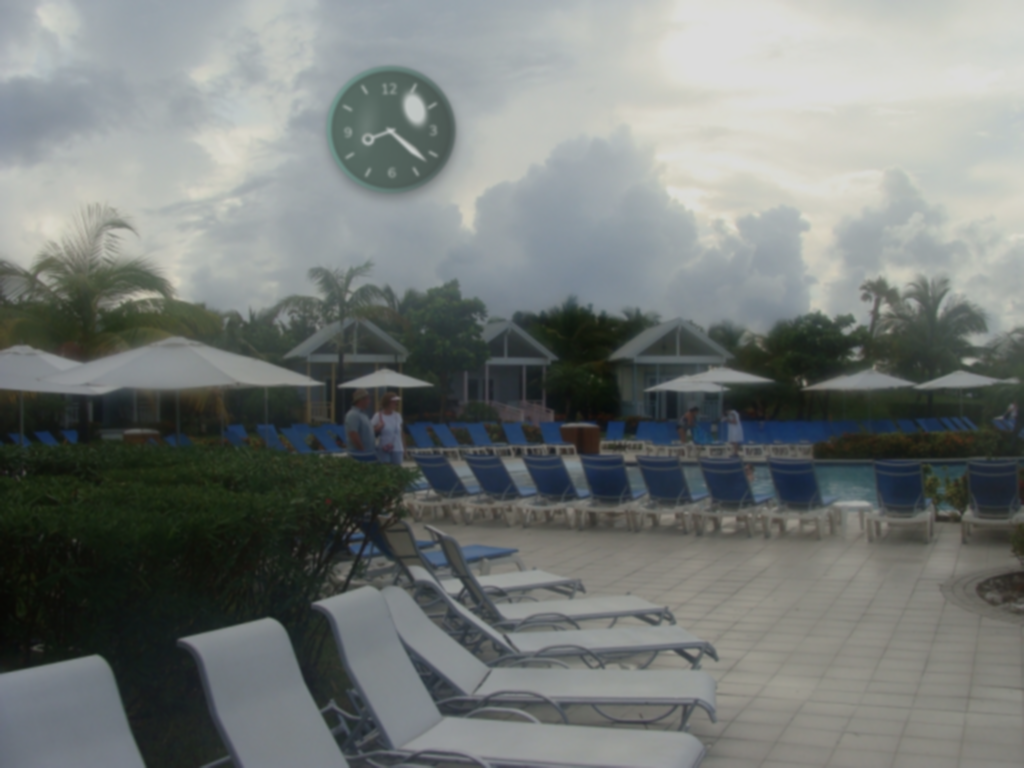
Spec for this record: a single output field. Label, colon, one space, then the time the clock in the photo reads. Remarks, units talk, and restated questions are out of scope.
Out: 8:22
